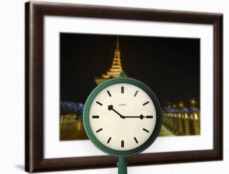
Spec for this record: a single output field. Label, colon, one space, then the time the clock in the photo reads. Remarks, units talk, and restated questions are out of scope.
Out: 10:15
